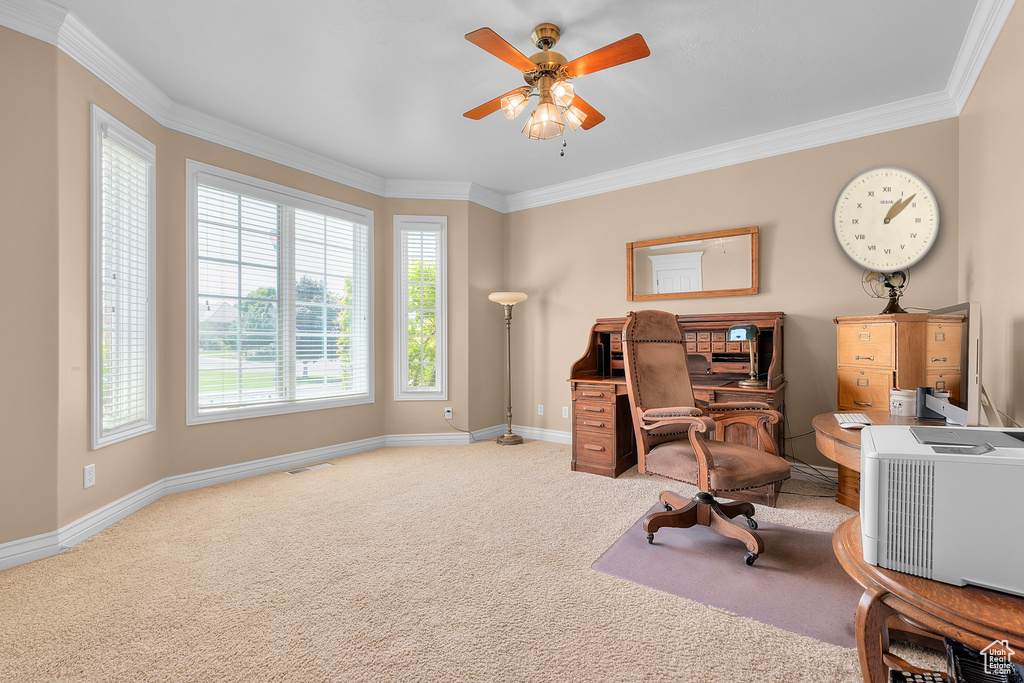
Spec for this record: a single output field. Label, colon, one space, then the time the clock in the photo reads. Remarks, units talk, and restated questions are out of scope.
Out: 1:08
